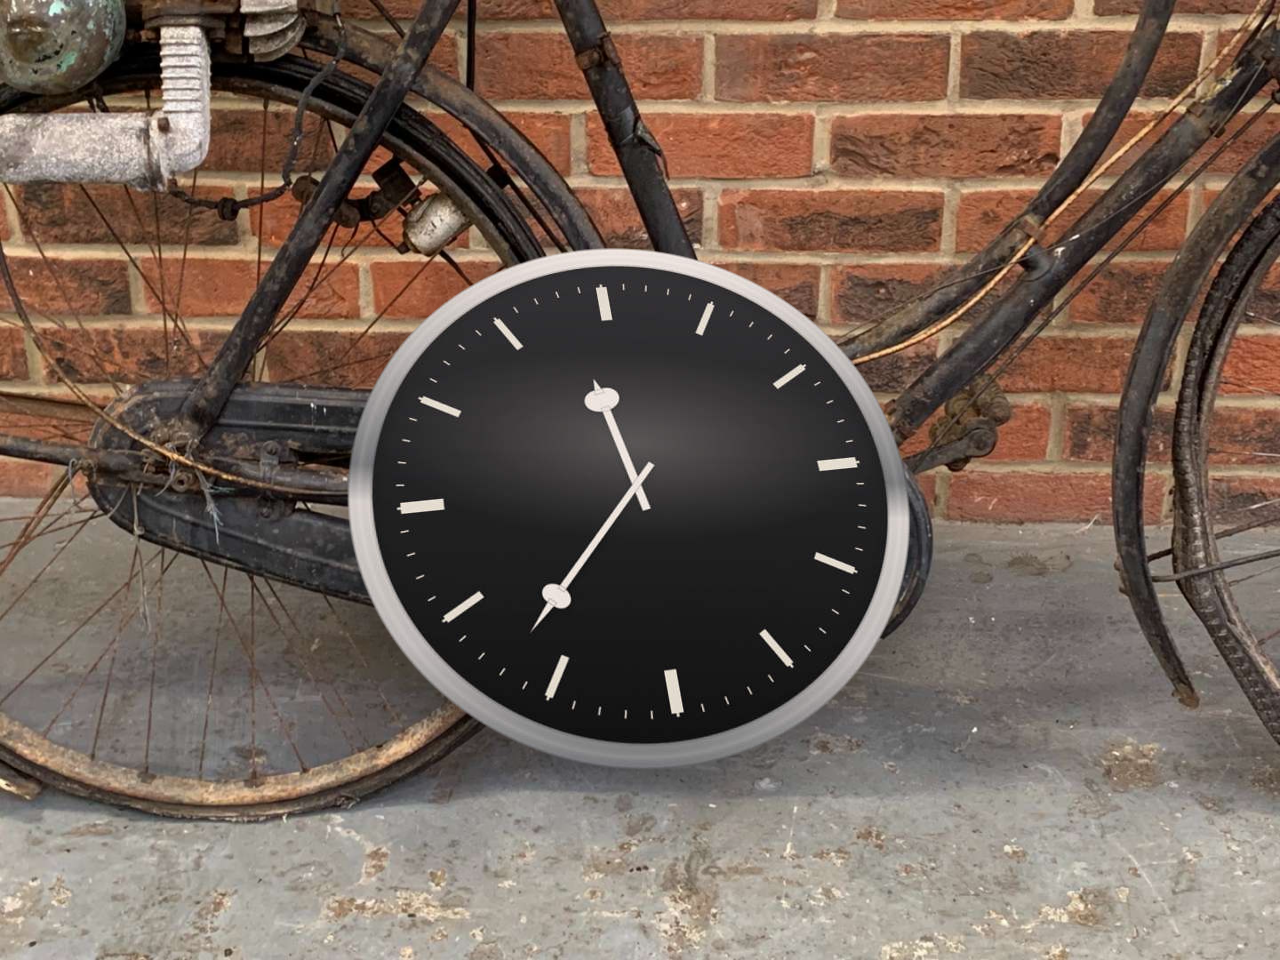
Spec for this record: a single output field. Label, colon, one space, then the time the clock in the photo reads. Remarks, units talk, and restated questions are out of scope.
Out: 11:37
